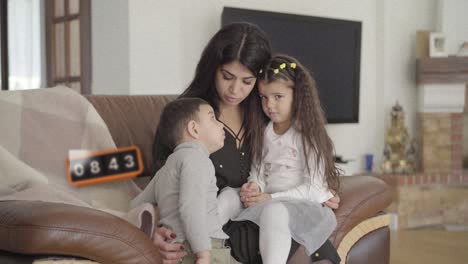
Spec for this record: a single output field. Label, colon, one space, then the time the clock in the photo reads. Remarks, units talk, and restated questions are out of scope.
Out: 8:43
